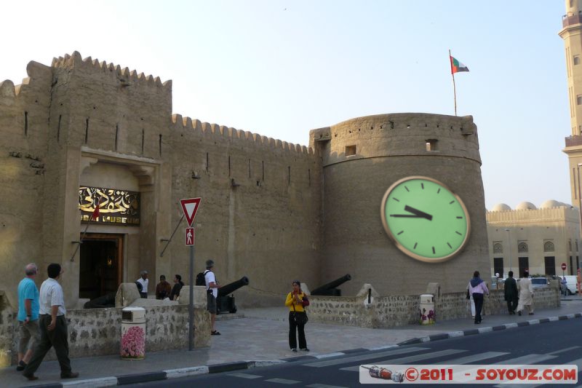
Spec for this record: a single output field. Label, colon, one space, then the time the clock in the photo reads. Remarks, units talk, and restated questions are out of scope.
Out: 9:45
